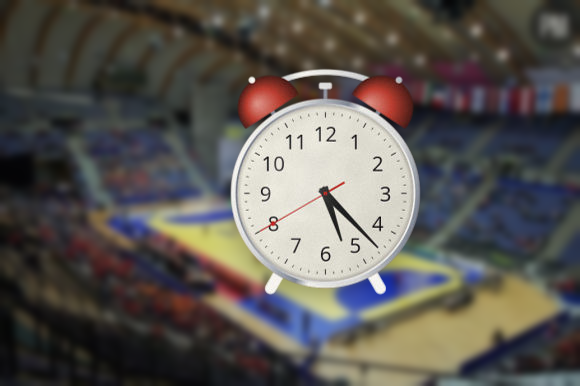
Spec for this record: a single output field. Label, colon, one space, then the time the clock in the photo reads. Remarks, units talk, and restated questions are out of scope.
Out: 5:22:40
